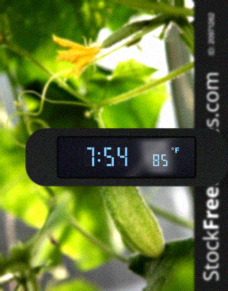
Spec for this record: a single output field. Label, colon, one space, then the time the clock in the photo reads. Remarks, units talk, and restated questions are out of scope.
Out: 7:54
